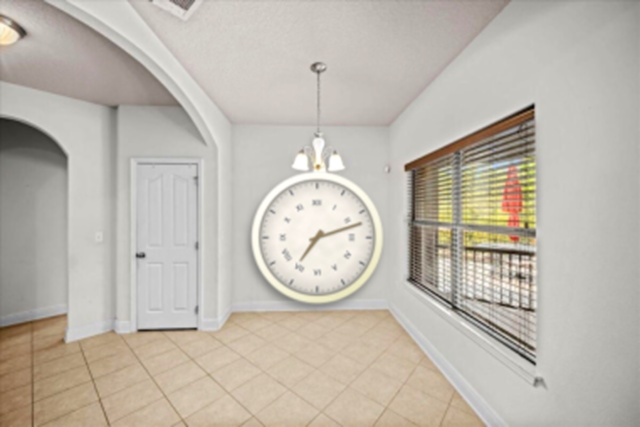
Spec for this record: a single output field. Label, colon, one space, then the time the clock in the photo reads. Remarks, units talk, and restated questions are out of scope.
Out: 7:12
